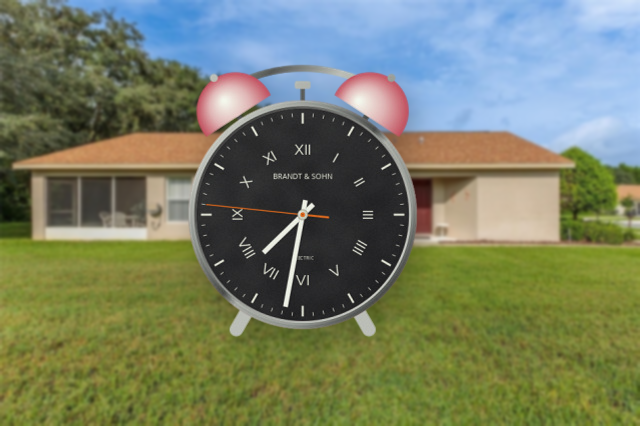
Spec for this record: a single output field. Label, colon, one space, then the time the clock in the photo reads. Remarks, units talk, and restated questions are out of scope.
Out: 7:31:46
